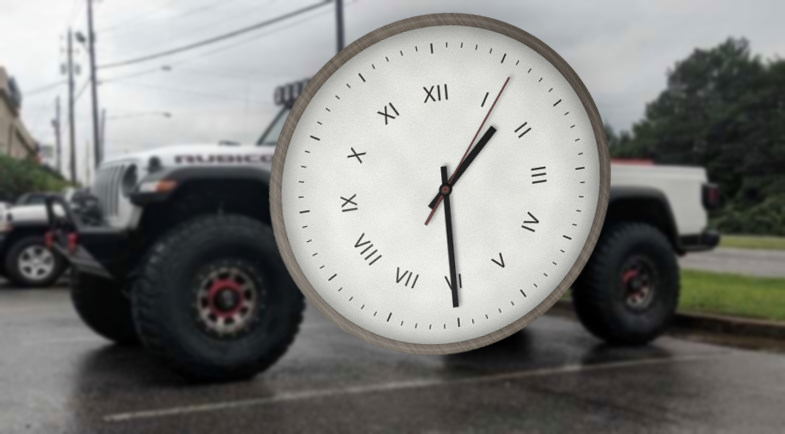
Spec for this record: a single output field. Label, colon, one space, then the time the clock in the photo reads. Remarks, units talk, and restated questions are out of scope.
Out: 1:30:06
